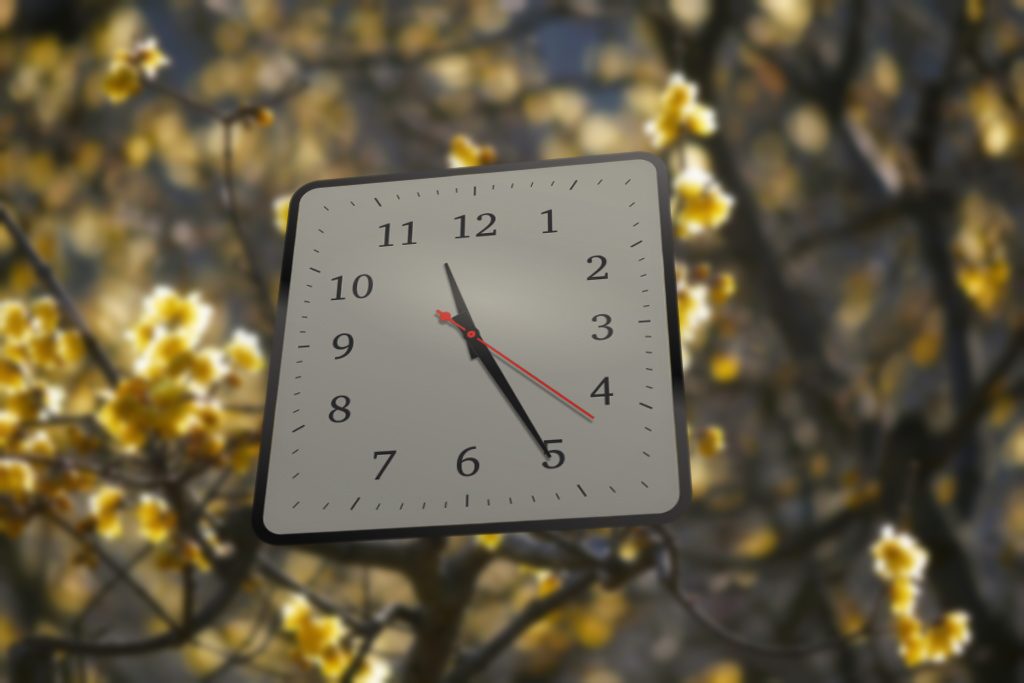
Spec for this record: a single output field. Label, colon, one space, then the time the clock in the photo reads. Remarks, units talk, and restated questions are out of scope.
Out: 11:25:22
